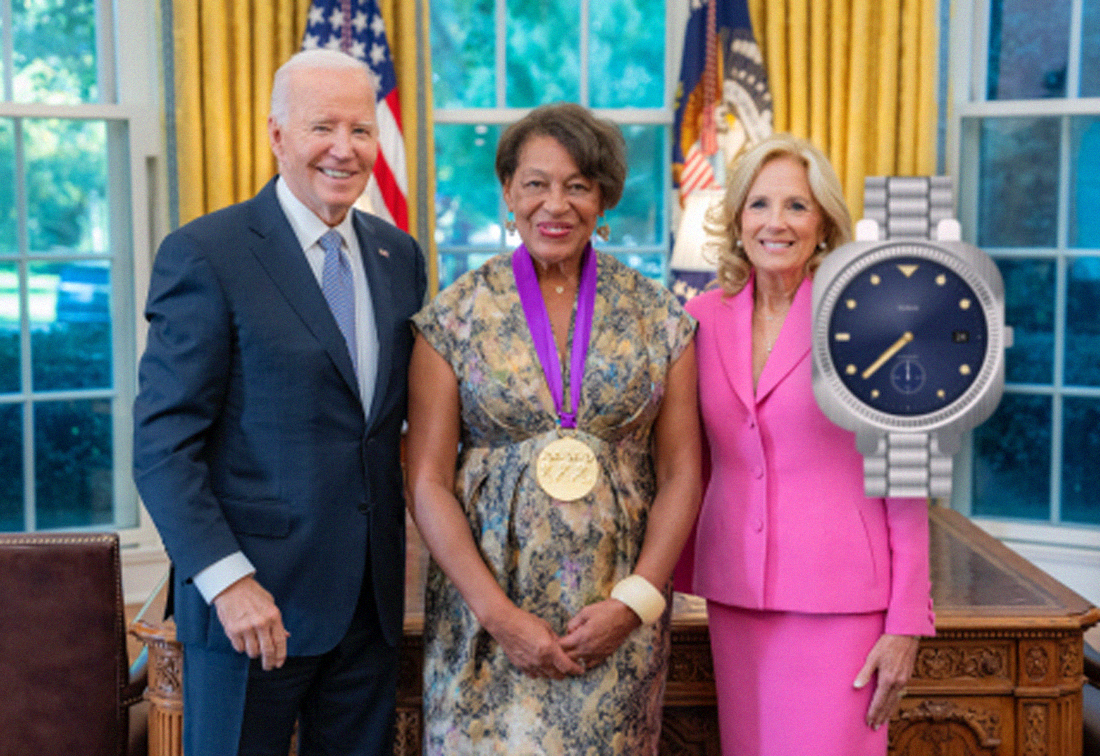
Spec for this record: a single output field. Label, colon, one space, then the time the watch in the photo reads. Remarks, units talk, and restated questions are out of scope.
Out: 7:38
